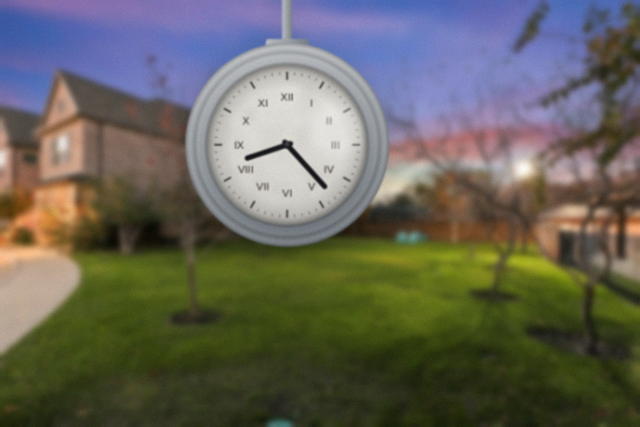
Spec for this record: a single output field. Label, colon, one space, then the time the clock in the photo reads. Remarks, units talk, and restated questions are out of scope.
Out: 8:23
